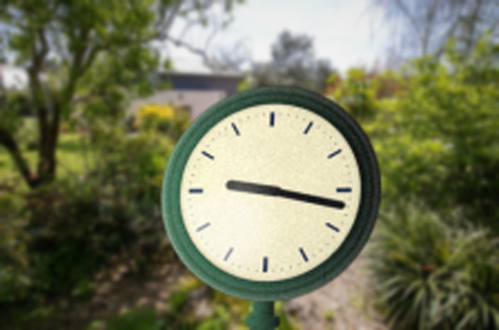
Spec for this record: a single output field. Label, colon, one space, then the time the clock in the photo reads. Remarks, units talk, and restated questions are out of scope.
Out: 9:17
